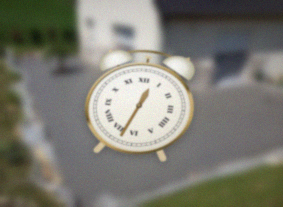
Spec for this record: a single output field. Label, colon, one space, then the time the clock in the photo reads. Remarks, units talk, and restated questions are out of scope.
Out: 12:33
